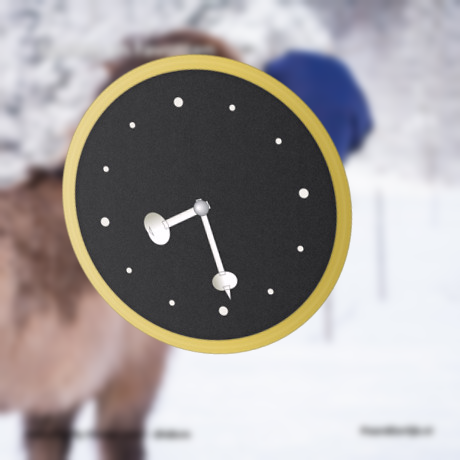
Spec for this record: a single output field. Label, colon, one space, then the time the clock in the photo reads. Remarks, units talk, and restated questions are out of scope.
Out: 8:29
